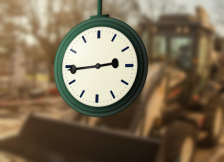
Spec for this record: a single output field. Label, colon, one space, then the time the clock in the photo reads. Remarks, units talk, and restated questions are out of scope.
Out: 2:44
